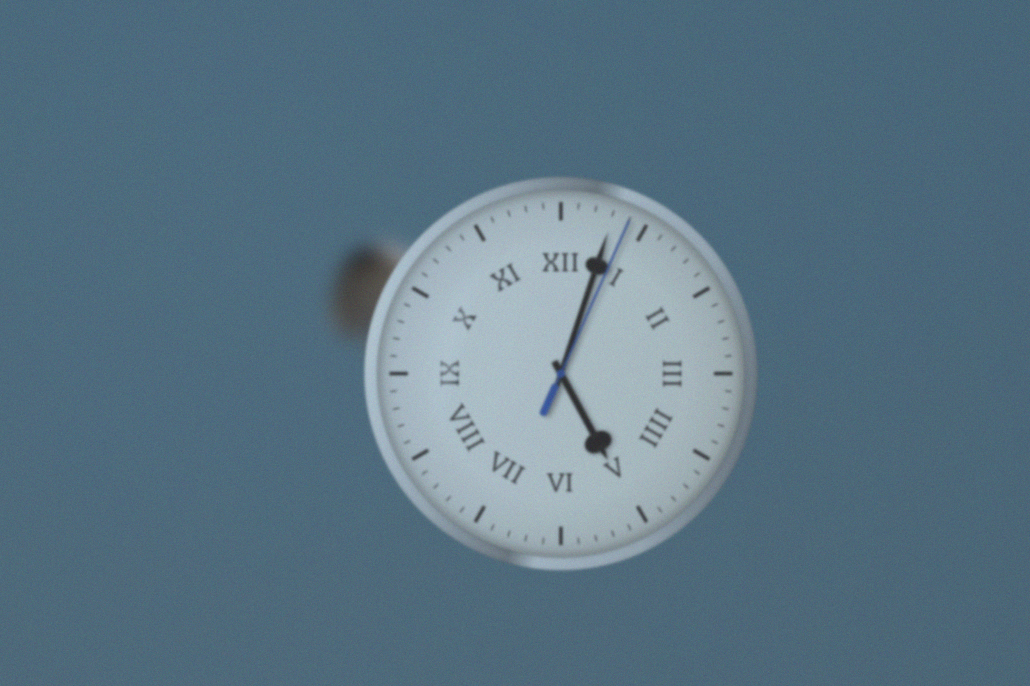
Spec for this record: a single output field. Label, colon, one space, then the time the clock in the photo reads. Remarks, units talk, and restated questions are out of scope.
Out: 5:03:04
